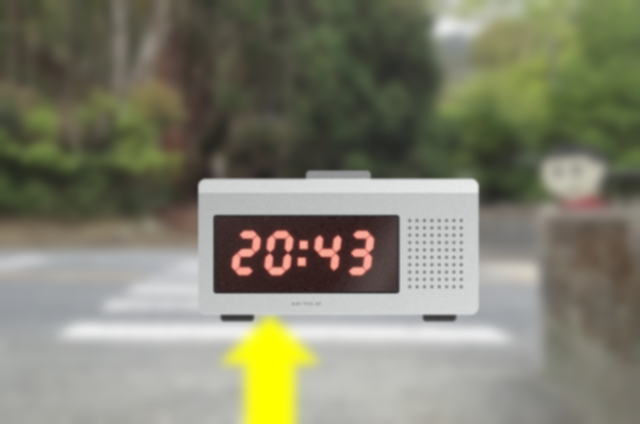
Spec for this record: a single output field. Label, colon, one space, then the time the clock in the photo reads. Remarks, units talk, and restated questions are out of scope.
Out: 20:43
